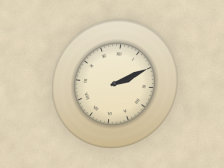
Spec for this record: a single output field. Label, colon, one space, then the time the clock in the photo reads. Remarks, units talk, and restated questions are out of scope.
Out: 2:10
